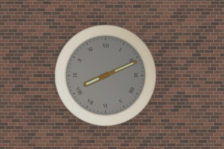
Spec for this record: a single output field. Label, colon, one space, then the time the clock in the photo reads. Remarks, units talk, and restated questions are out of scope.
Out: 8:11
